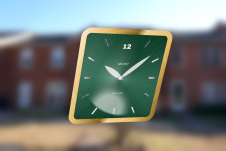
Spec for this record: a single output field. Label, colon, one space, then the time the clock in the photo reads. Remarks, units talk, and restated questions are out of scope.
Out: 10:08
